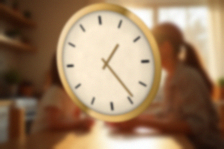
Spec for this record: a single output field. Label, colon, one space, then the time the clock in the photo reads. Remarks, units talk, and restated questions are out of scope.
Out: 1:24
